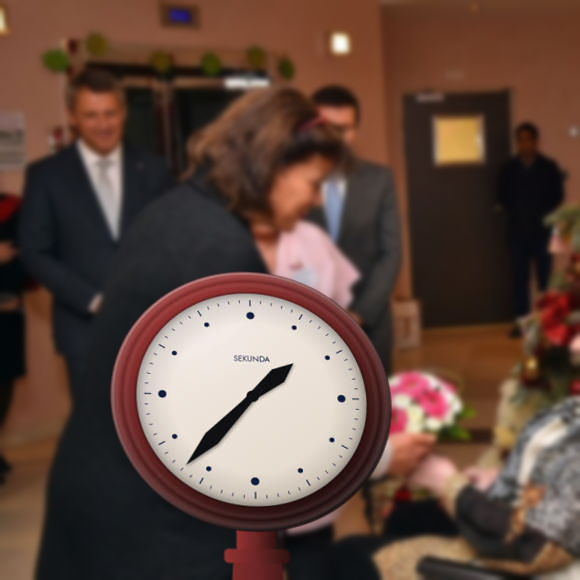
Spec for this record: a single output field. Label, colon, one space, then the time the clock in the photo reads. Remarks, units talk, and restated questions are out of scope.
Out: 1:37
